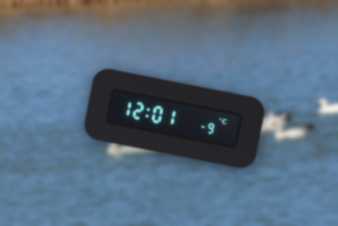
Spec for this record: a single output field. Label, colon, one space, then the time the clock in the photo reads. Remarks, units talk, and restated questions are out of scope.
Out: 12:01
